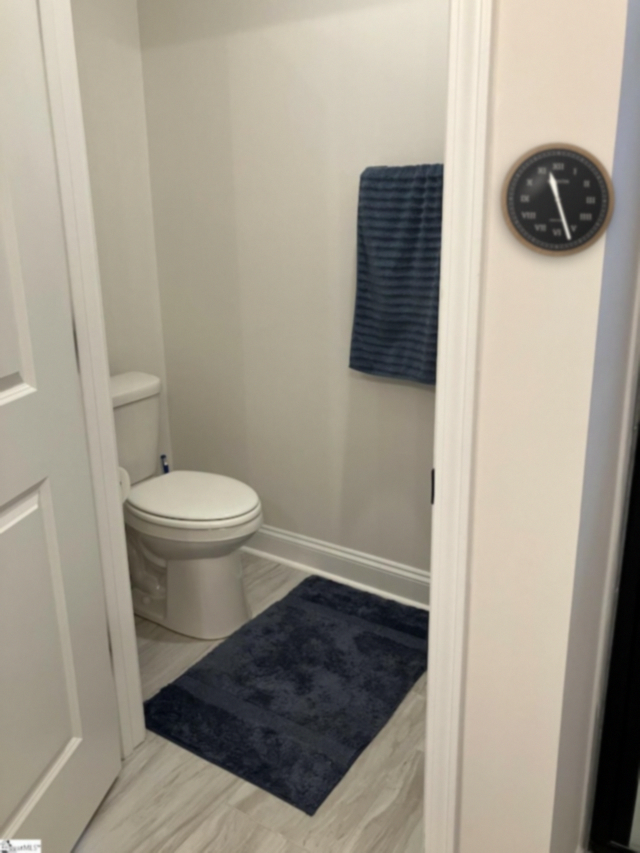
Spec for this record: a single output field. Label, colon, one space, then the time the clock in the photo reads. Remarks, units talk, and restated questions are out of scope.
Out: 11:27
